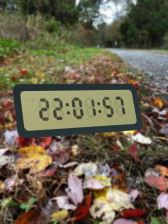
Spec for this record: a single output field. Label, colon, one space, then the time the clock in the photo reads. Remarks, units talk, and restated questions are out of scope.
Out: 22:01:57
